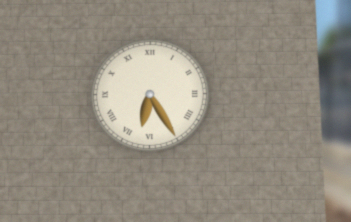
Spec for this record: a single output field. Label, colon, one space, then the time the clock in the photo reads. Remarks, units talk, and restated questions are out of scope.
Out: 6:25
